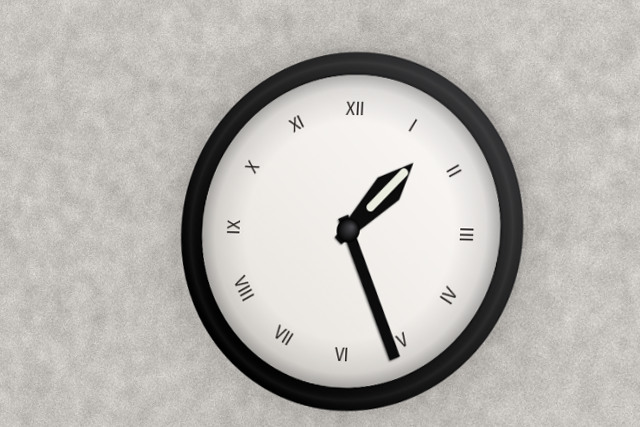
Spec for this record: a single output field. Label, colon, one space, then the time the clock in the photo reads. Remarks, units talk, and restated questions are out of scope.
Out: 1:26
